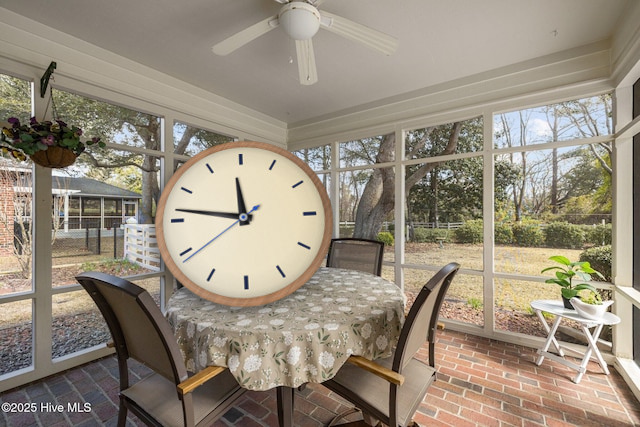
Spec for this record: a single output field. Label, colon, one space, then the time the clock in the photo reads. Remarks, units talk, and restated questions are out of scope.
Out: 11:46:39
